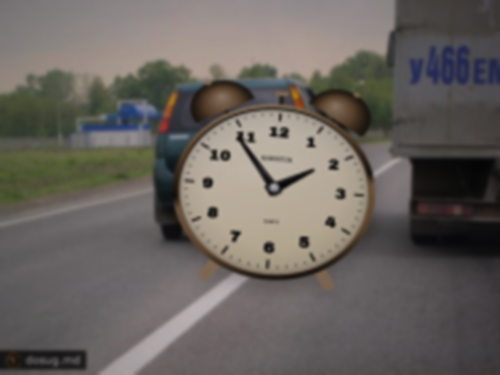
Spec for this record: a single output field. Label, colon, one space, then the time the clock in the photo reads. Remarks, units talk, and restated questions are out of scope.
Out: 1:54
